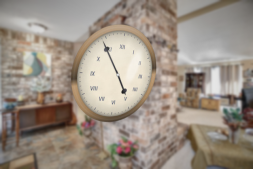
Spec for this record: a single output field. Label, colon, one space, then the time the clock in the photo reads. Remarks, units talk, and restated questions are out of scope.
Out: 4:54
